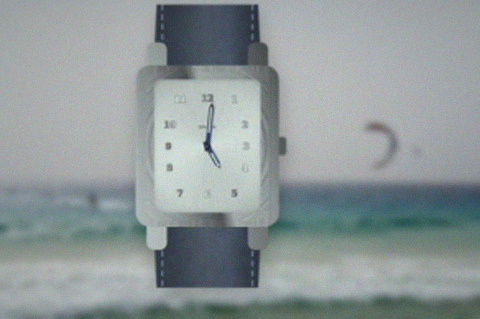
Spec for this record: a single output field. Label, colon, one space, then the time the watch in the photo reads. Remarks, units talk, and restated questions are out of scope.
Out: 5:01
